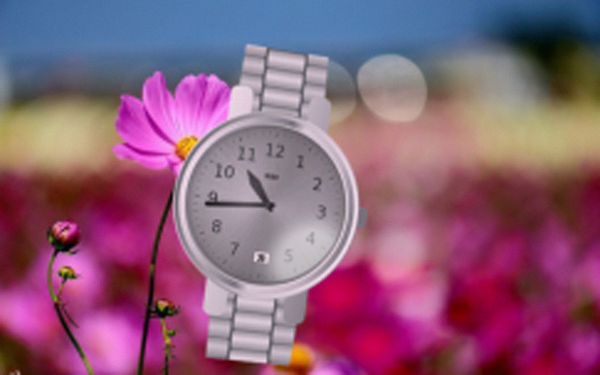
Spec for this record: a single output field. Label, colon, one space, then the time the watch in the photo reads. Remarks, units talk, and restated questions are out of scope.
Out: 10:44
